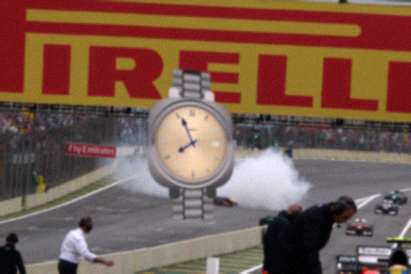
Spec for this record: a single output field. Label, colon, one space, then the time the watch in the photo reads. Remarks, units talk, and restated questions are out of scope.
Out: 7:56
